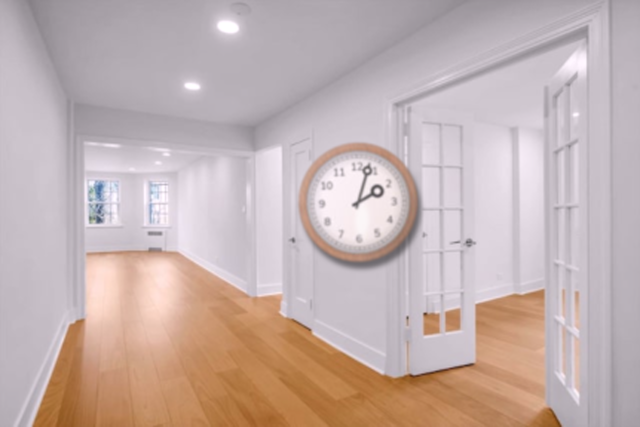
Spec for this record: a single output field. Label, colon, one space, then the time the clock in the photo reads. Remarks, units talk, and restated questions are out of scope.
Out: 2:03
